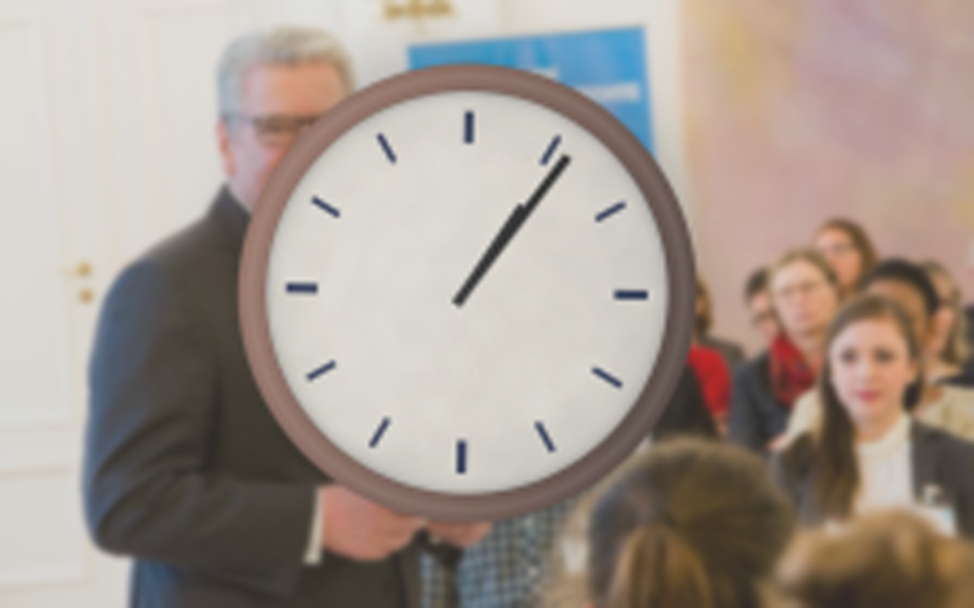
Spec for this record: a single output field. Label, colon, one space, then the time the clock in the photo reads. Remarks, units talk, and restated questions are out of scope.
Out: 1:06
